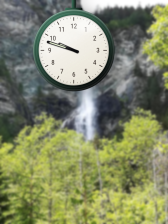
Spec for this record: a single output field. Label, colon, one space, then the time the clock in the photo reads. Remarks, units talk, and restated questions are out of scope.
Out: 9:48
